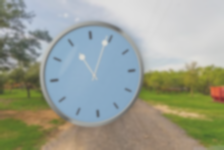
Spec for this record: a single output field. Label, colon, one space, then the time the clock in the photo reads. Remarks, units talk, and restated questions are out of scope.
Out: 11:04
